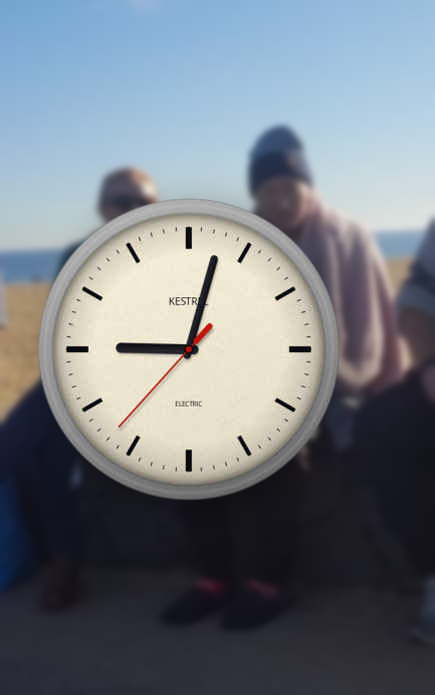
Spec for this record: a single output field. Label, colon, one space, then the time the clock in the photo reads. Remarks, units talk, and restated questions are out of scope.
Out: 9:02:37
